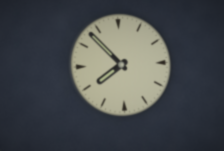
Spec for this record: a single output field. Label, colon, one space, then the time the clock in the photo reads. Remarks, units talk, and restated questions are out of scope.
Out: 7:53
